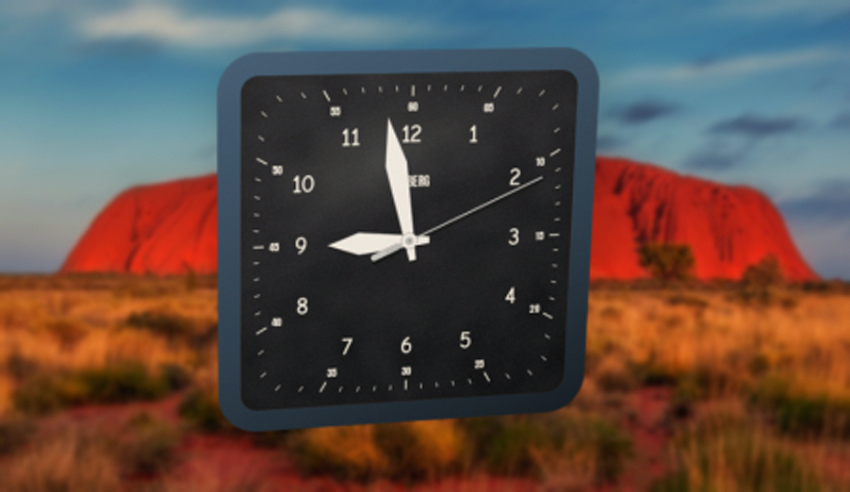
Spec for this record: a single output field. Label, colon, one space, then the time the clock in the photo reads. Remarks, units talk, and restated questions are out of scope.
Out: 8:58:11
